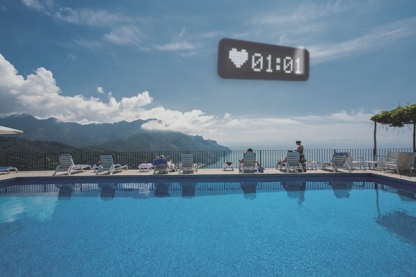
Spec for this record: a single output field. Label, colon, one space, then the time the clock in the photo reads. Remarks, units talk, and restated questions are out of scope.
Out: 1:01
